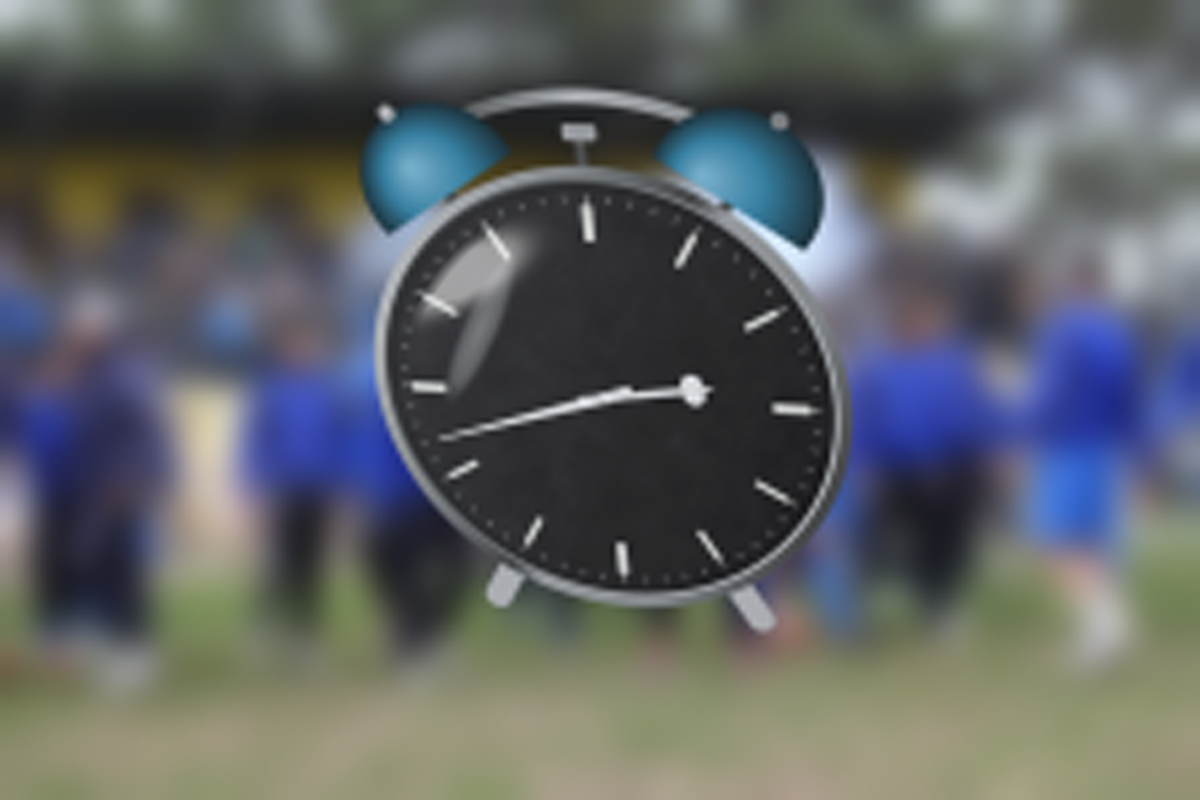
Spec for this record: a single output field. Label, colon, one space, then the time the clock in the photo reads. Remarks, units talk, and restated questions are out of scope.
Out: 2:42
